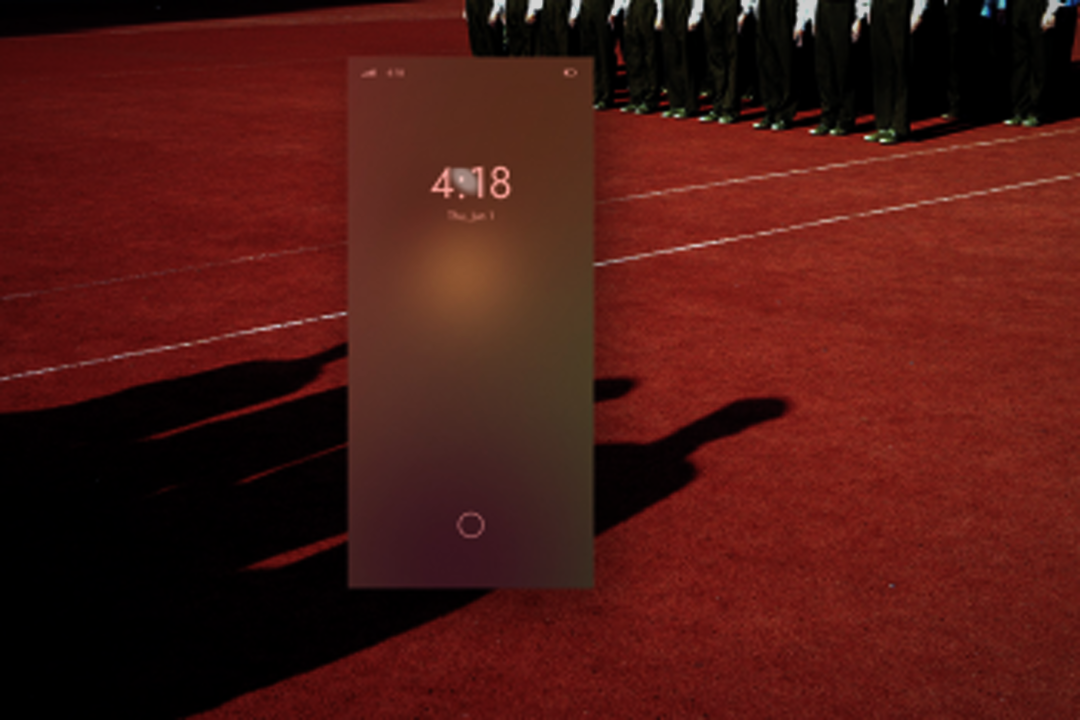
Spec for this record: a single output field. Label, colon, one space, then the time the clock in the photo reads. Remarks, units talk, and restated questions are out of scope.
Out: 4:18
